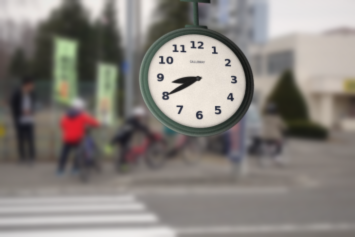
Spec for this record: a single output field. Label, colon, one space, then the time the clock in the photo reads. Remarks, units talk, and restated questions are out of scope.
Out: 8:40
